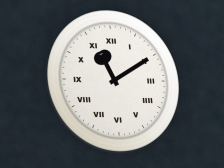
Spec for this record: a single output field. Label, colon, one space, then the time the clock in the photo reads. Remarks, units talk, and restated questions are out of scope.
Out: 11:10
